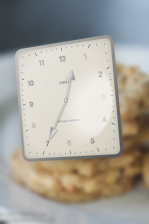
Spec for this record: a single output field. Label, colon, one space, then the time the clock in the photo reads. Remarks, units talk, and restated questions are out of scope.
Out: 12:35
